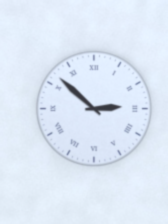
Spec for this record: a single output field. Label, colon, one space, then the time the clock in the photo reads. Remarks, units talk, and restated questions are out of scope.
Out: 2:52
